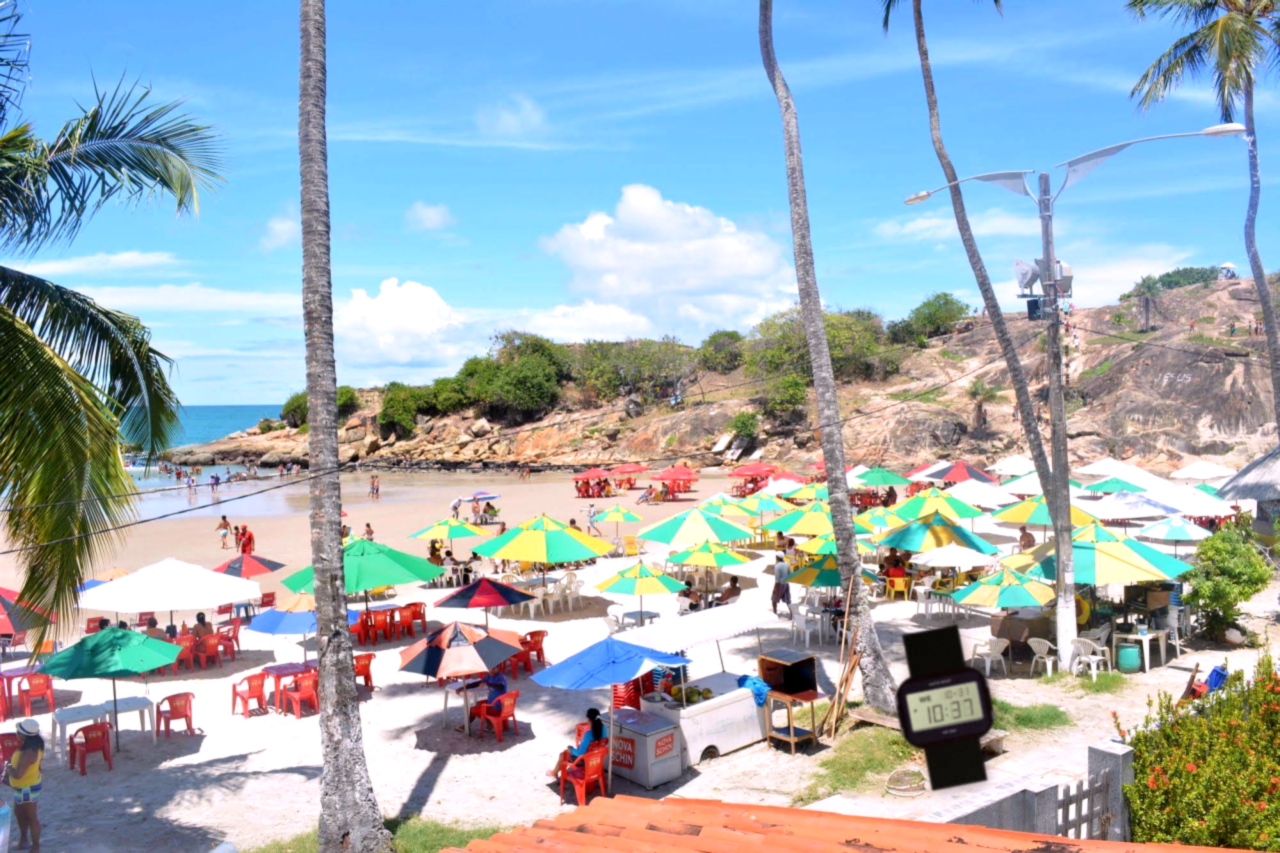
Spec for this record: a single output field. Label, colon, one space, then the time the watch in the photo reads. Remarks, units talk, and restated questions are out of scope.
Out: 10:37
